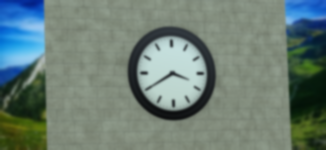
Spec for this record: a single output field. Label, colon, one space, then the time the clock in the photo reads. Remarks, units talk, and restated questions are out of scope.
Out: 3:40
